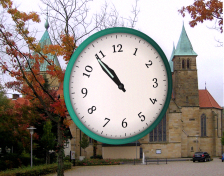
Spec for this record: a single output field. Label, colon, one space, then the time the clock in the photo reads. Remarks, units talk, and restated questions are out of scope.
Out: 10:54
